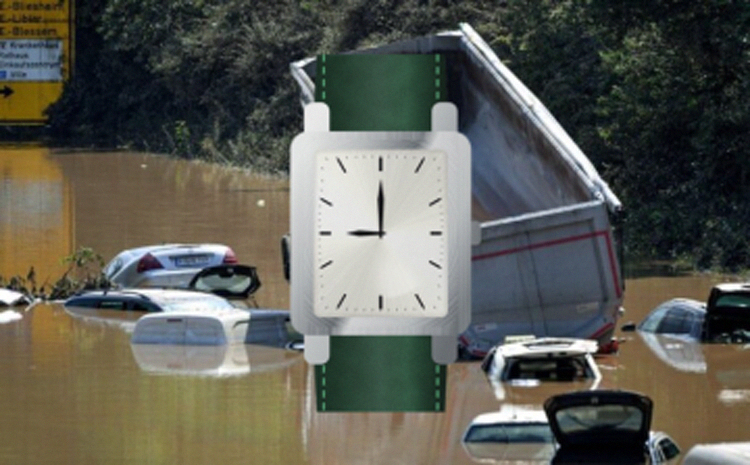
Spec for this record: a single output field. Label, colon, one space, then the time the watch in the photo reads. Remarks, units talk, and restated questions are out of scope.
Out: 9:00
